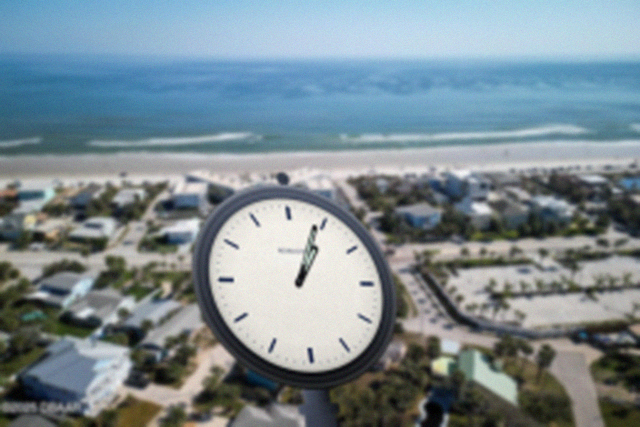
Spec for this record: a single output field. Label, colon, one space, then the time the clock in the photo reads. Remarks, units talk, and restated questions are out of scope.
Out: 1:04
